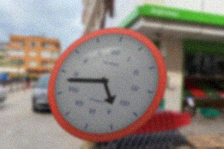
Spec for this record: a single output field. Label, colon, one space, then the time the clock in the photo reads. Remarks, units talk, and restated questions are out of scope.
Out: 4:43
